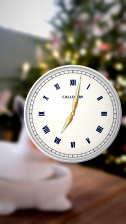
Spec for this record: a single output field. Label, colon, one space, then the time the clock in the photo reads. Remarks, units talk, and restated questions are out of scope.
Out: 7:02
